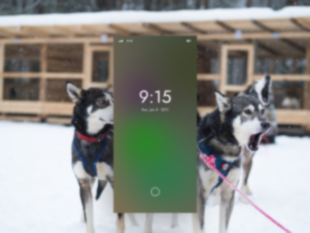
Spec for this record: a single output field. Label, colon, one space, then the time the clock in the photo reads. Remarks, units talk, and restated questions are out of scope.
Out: 9:15
